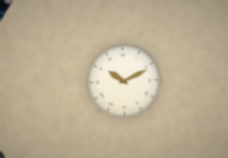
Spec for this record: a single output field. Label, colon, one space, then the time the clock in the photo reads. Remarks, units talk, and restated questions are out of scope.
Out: 10:11
